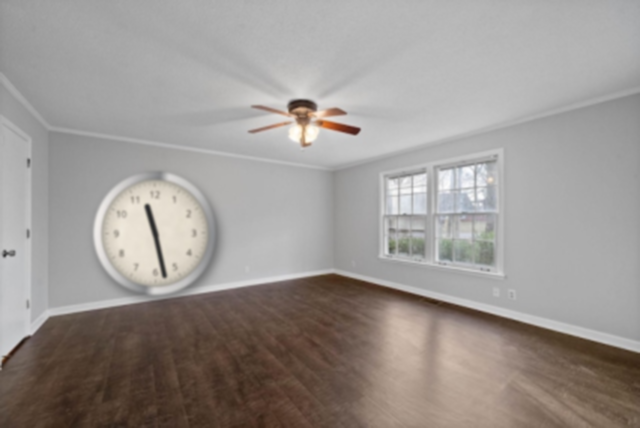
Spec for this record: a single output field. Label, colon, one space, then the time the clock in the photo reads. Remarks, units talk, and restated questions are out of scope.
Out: 11:28
